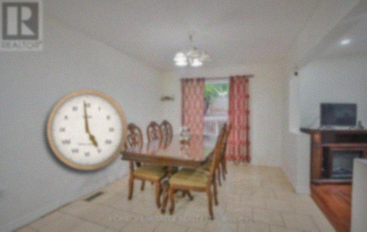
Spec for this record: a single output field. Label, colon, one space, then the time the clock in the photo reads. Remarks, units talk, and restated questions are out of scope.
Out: 4:59
